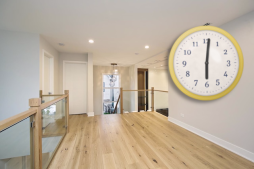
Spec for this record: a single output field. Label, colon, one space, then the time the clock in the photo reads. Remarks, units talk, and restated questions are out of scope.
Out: 6:01
